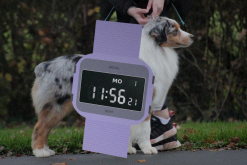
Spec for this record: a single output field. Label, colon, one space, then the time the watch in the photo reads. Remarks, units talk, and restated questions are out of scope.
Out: 11:56:21
